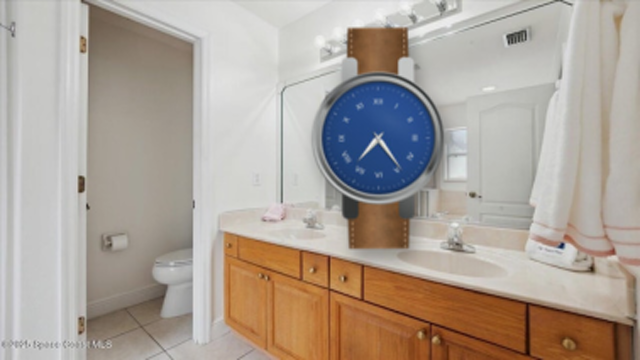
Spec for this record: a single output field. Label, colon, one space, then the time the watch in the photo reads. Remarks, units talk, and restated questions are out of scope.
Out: 7:24
